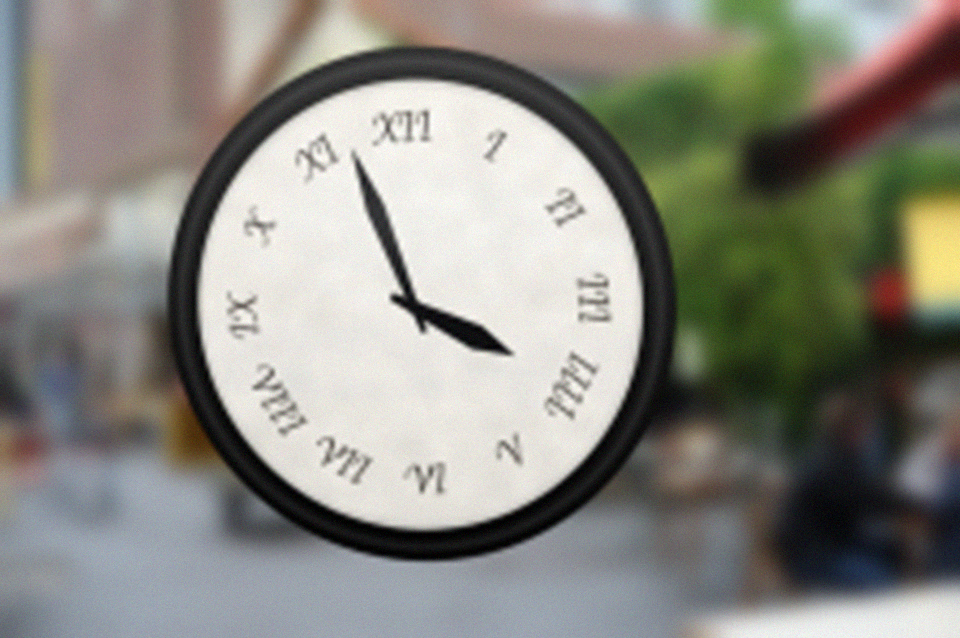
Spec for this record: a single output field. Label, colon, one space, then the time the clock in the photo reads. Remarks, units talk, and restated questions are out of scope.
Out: 3:57
